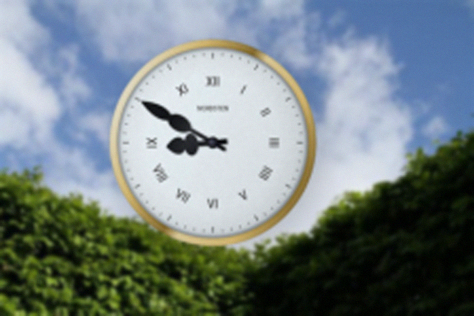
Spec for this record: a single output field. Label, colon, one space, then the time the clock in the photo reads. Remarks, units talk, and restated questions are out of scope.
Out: 8:50
